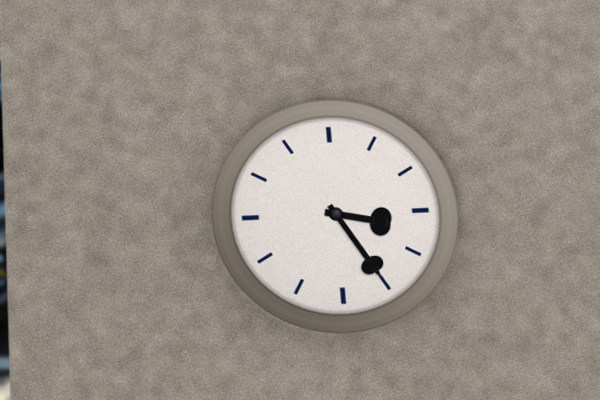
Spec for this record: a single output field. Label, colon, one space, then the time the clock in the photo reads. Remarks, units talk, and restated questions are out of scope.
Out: 3:25
